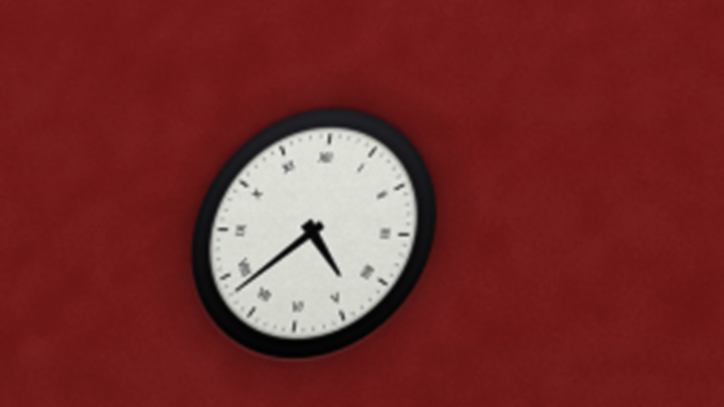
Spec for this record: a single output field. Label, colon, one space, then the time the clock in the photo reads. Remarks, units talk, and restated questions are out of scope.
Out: 4:38
